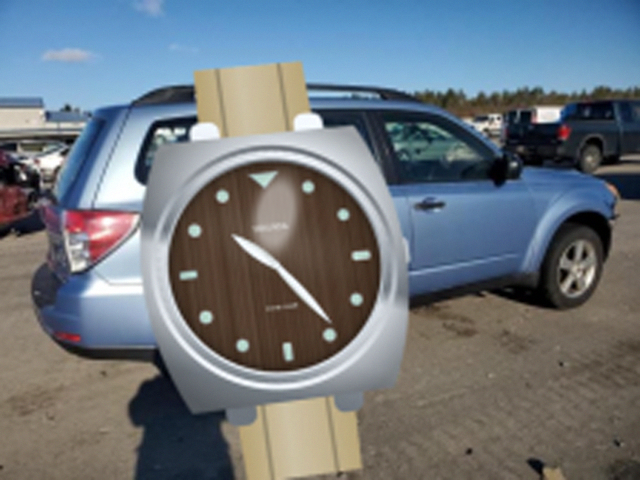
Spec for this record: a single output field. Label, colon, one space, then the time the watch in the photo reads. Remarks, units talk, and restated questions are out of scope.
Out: 10:24
